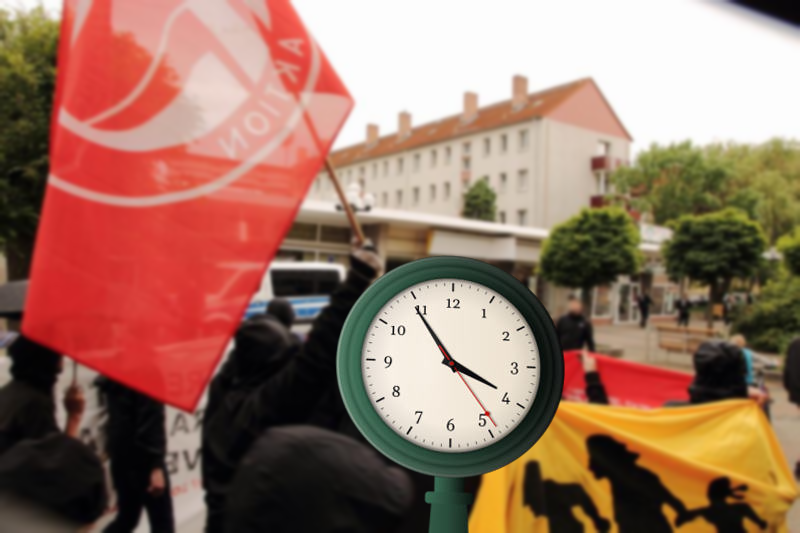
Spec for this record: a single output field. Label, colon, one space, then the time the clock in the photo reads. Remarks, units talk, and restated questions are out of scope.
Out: 3:54:24
